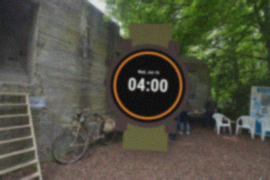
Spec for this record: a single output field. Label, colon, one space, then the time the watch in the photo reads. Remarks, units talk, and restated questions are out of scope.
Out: 4:00
